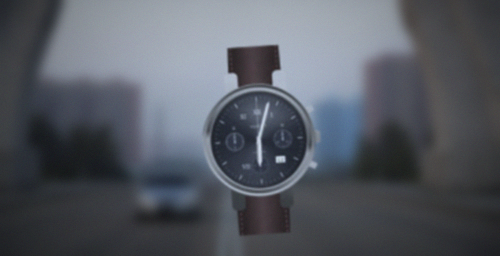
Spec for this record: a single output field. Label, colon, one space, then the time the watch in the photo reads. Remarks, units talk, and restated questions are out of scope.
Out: 6:03
